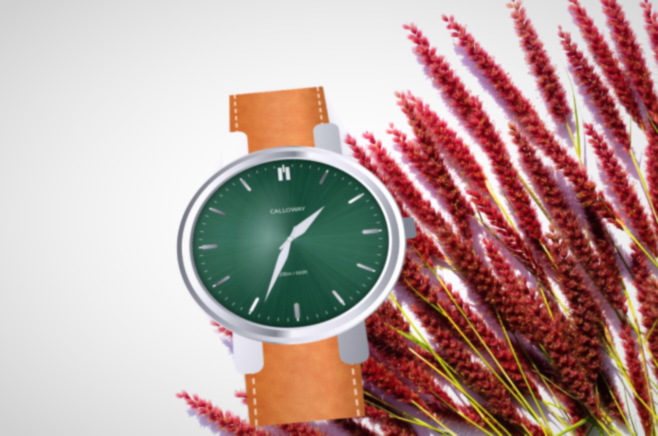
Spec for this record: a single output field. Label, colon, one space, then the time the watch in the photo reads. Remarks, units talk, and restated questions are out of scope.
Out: 1:34
